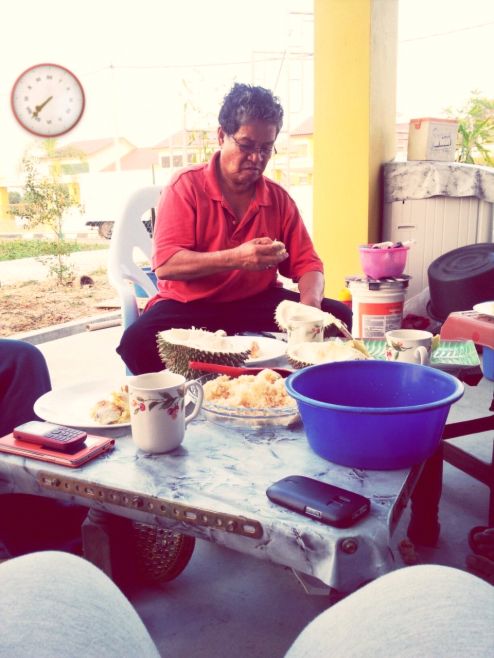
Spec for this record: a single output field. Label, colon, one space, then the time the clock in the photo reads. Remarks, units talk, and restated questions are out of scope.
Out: 7:37
